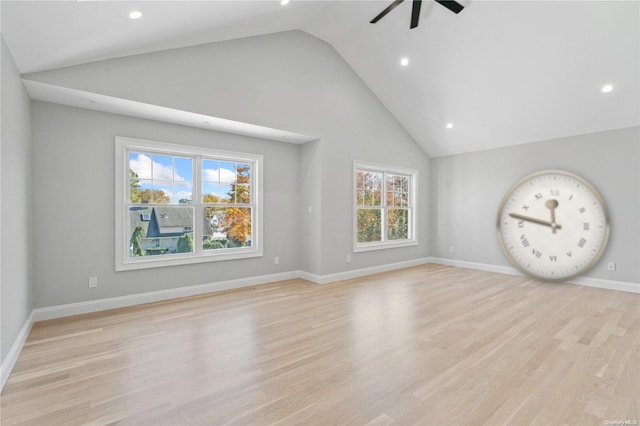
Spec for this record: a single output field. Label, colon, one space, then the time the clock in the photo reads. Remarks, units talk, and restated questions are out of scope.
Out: 11:47
